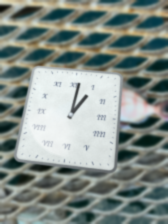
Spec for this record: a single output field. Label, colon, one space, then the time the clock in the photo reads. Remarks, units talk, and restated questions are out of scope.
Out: 1:01
